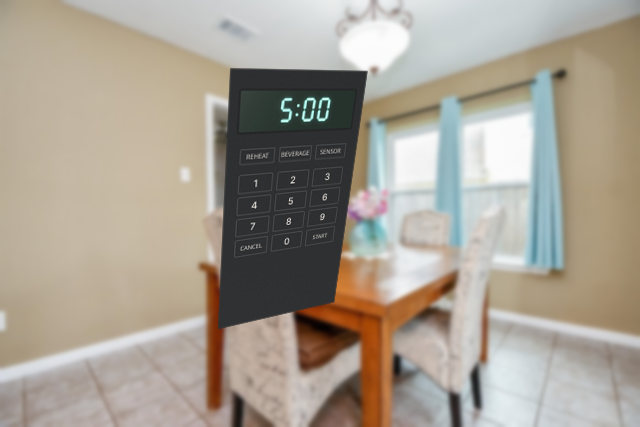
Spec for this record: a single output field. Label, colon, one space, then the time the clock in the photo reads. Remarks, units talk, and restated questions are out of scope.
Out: 5:00
